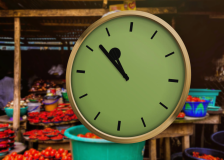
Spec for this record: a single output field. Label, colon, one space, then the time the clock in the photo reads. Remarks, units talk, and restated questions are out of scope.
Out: 10:52
